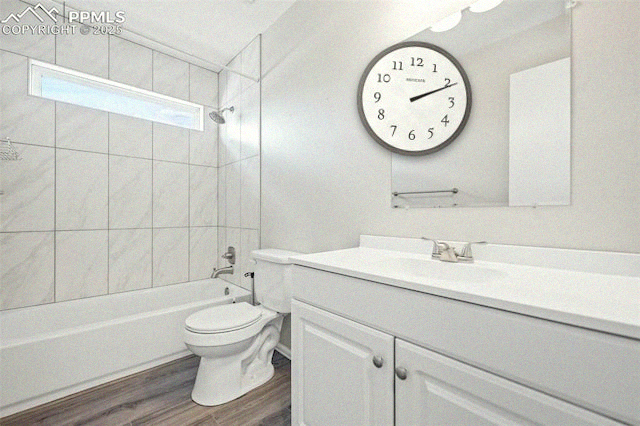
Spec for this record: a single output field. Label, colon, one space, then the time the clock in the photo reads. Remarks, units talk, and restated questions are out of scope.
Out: 2:11
